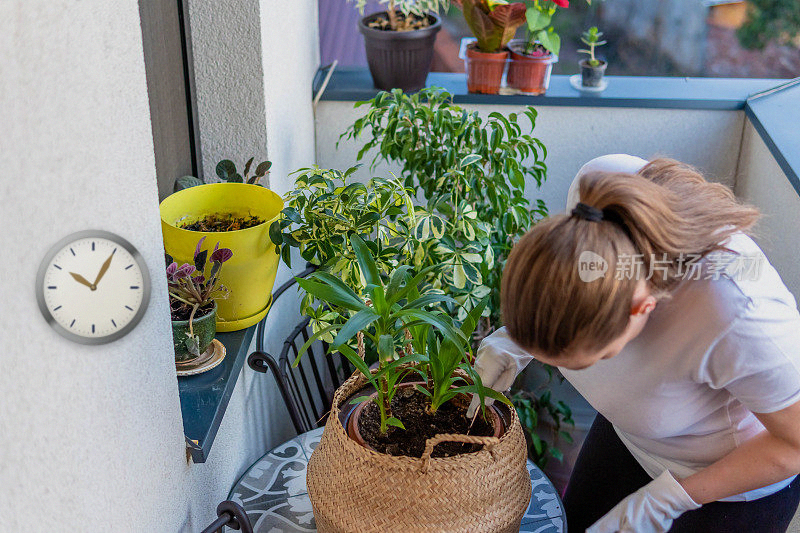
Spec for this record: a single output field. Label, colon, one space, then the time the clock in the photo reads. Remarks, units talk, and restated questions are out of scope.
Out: 10:05
